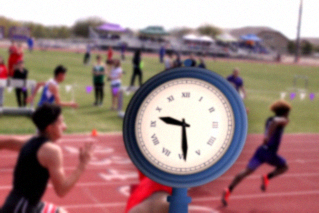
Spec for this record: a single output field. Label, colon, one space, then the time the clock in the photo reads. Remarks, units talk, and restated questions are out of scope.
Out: 9:29
